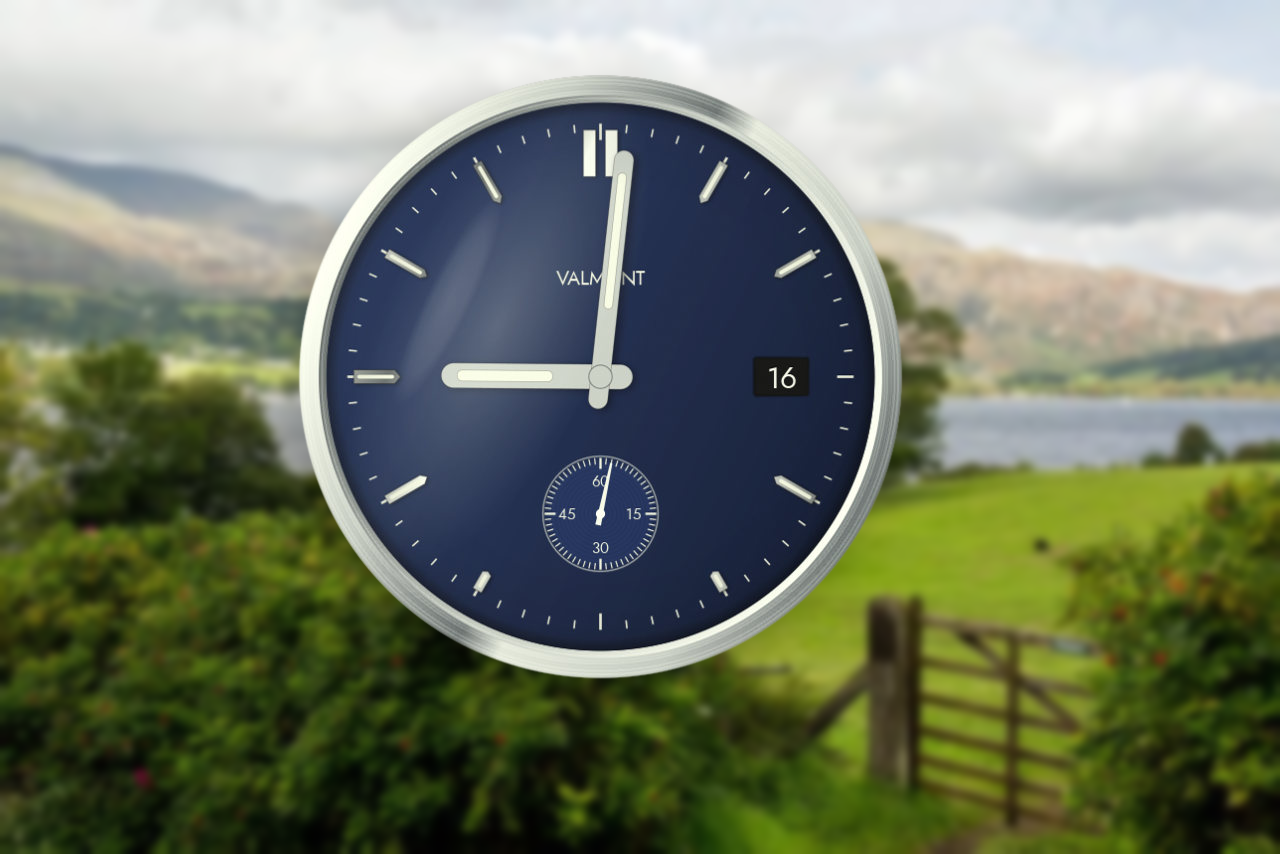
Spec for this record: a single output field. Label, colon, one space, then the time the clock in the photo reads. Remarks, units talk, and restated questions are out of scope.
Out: 9:01:02
